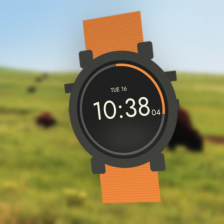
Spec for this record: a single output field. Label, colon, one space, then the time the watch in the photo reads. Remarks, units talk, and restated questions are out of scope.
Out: 10:38:04
